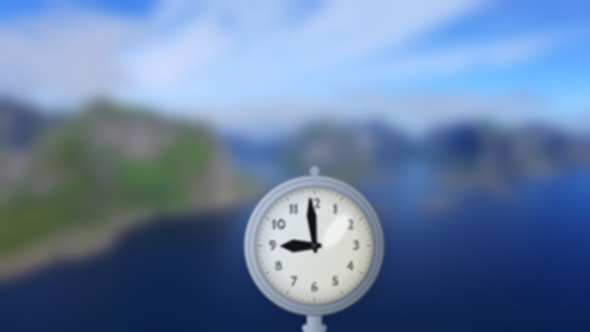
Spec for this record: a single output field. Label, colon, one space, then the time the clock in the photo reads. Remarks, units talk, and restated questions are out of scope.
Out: 8:59
